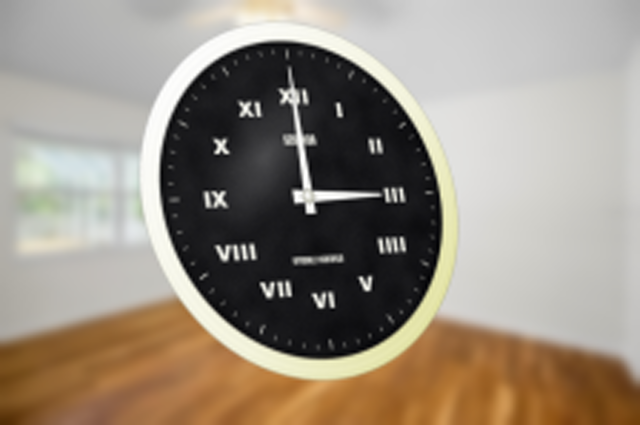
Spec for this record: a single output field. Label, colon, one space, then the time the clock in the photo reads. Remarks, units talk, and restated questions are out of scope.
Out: 3:00
